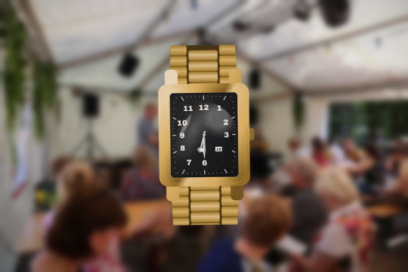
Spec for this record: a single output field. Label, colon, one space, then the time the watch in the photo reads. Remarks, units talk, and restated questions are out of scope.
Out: 6:30
